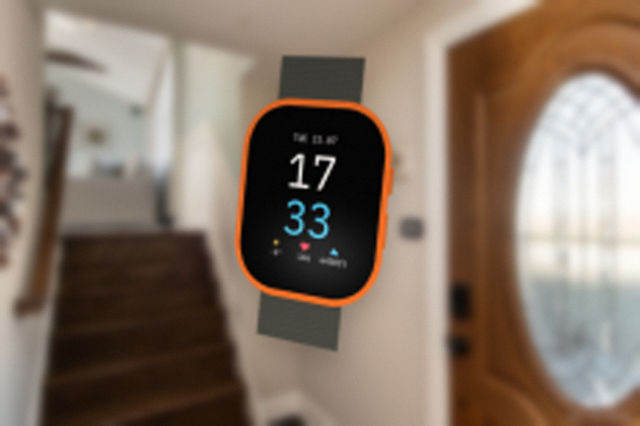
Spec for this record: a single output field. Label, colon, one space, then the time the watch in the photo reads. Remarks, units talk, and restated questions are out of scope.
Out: 17:33
